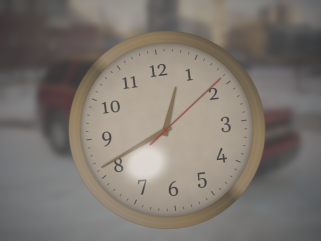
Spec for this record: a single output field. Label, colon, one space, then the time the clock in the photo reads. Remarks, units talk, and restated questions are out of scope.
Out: 12:41:09
